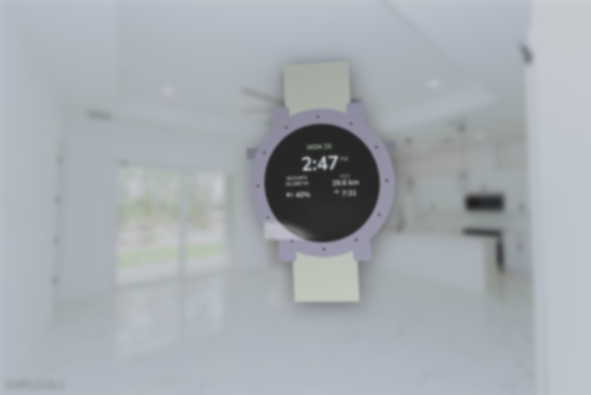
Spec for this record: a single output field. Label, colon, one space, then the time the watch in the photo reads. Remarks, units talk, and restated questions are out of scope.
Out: 2:47
